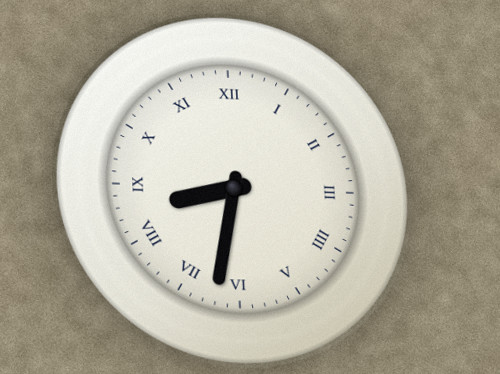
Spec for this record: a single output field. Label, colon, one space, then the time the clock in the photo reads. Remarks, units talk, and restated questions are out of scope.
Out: 8:32
